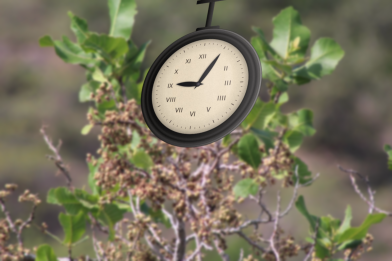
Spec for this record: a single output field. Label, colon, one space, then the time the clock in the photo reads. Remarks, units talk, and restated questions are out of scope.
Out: 9:05
